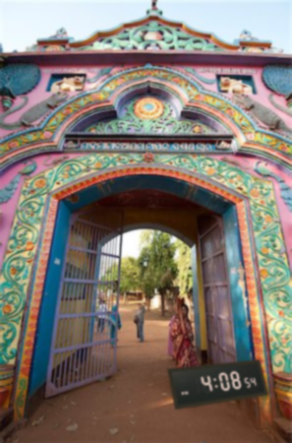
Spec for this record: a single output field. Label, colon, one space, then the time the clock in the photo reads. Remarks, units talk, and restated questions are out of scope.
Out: 4:08
